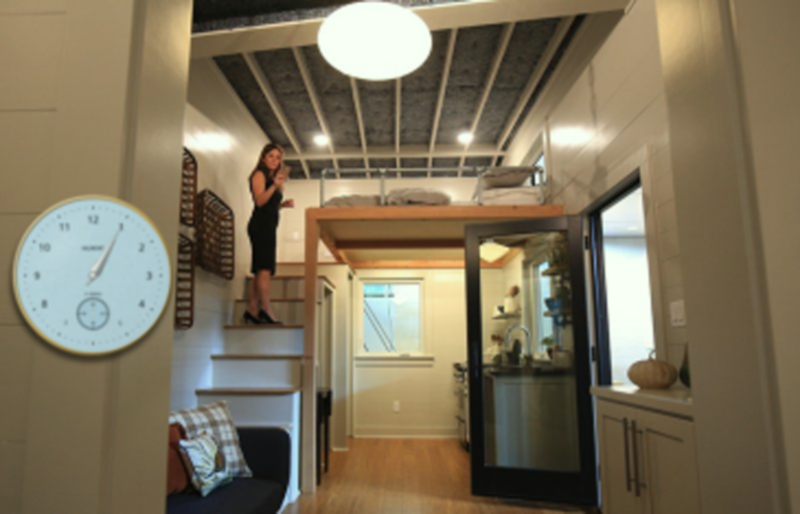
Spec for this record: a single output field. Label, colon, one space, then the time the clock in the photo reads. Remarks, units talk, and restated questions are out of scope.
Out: 1:05
